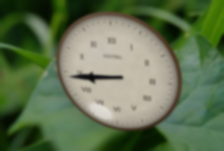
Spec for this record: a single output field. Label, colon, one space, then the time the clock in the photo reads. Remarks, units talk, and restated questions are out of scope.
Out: 8:44
